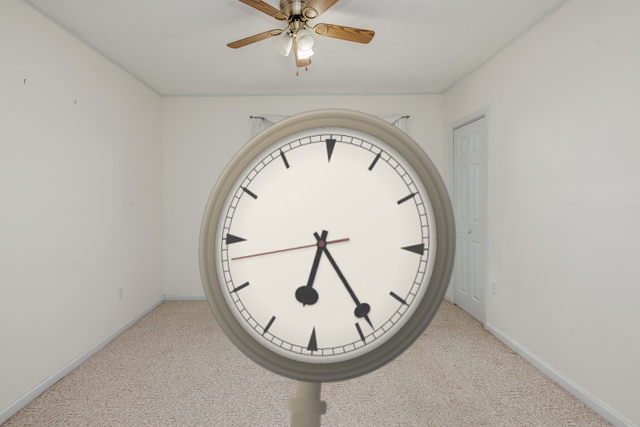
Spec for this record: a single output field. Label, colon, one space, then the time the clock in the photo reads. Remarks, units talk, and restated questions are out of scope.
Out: 6:23:43
